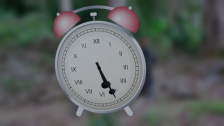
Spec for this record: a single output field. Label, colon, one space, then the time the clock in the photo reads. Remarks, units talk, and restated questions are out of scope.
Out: 5:26
